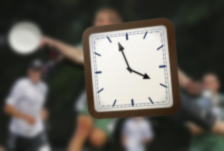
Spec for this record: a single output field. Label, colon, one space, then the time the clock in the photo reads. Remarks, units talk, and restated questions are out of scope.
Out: 3:57
